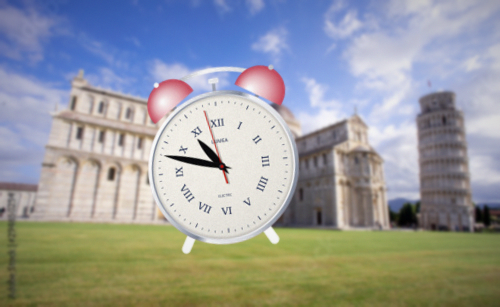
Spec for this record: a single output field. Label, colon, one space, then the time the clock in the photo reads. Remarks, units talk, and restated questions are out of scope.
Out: 10:47:58
